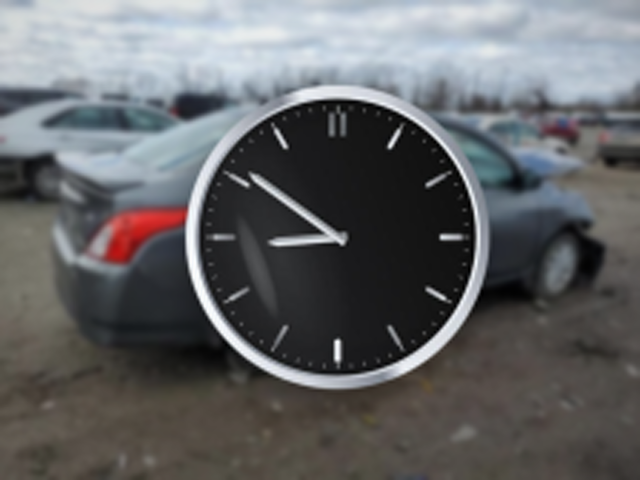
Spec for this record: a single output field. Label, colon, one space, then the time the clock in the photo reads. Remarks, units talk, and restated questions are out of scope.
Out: 8:51
